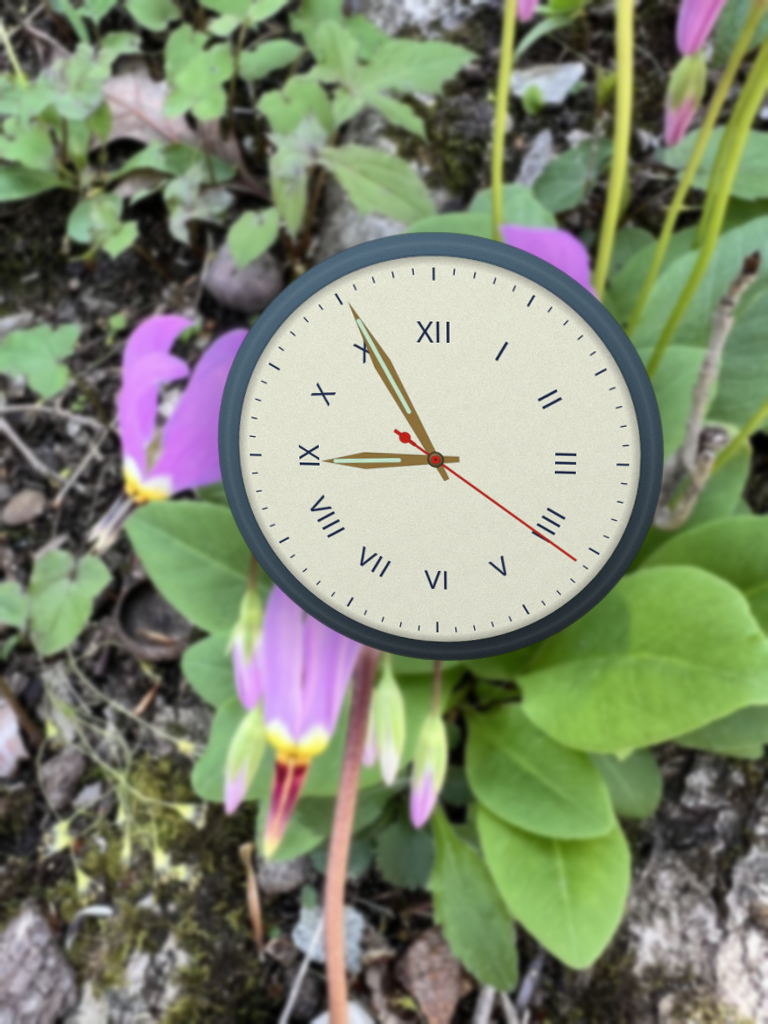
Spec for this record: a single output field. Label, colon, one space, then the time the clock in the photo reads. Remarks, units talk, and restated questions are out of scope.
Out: 8:55:21
